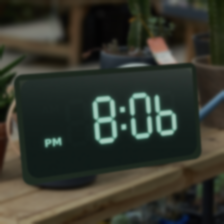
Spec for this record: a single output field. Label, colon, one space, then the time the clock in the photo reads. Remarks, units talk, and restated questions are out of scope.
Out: 8:06
